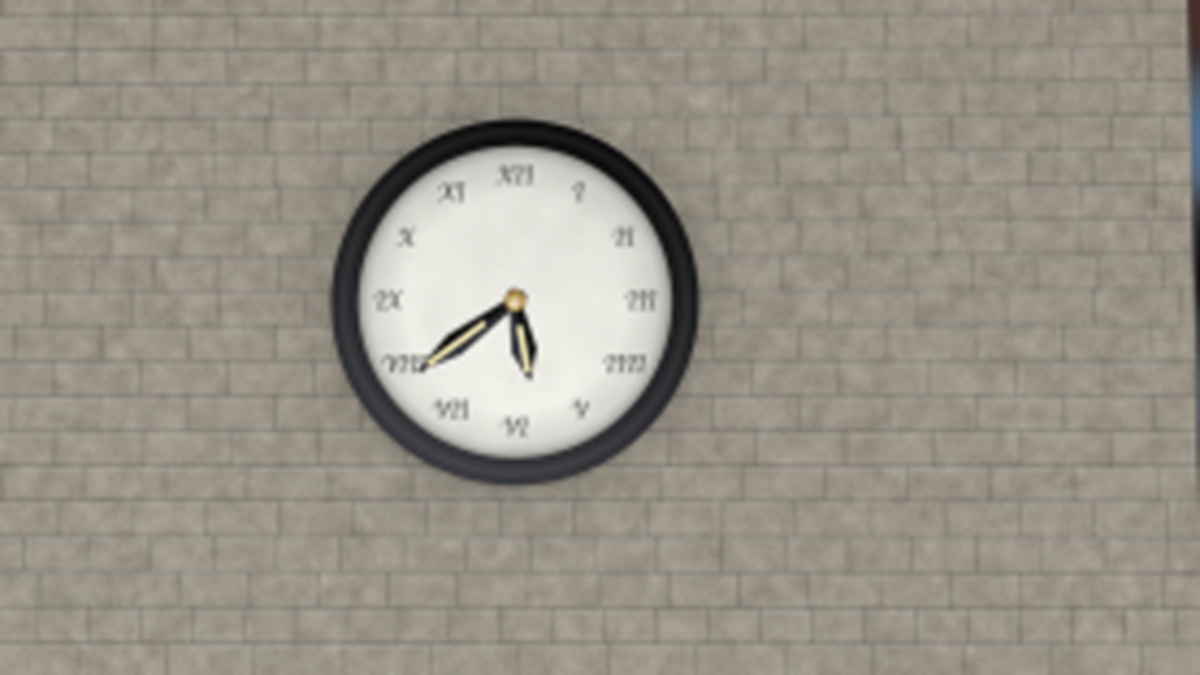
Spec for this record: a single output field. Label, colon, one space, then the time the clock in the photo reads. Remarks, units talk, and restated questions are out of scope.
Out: 5:39
